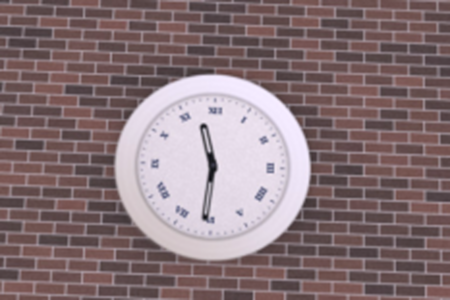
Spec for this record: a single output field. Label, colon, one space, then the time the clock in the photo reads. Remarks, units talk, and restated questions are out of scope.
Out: 11:31
